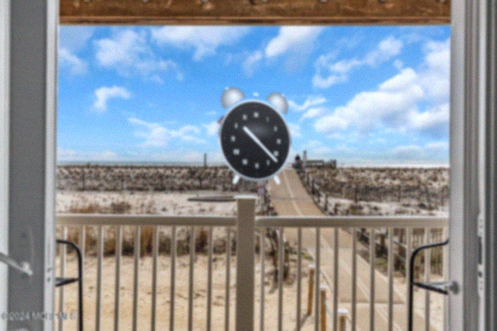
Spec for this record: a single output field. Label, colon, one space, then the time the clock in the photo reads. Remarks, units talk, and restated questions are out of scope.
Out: 10:22
